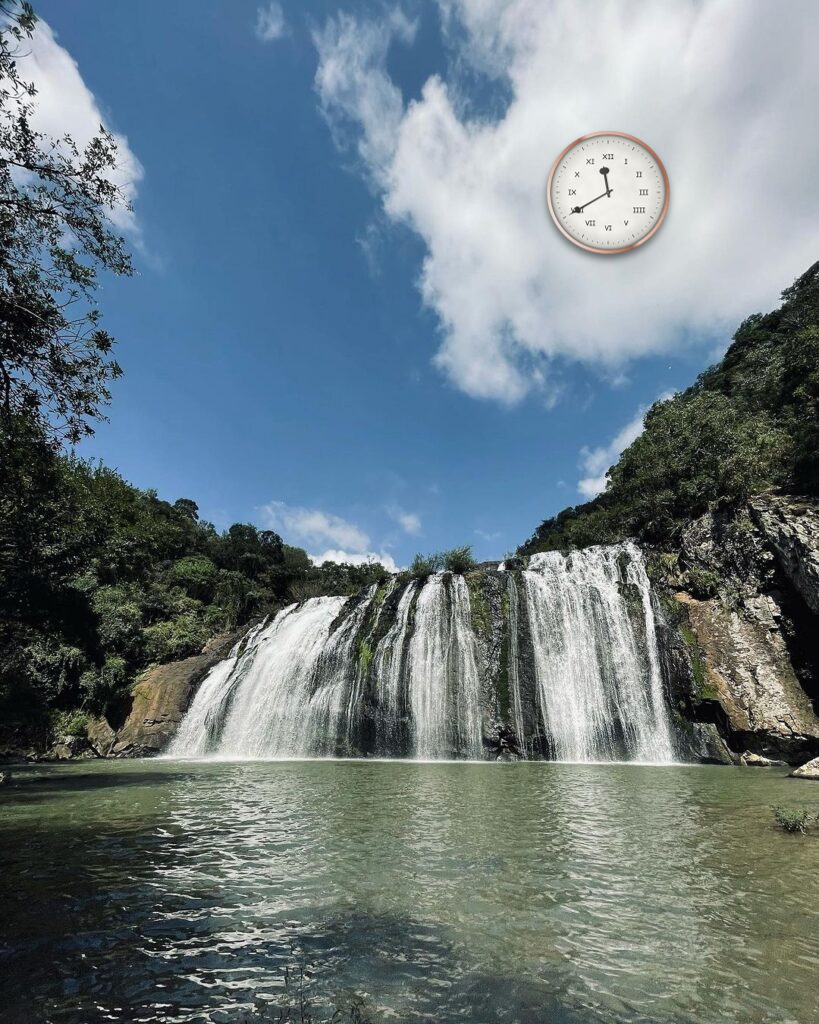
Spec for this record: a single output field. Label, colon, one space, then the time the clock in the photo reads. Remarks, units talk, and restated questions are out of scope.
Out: 11:40
